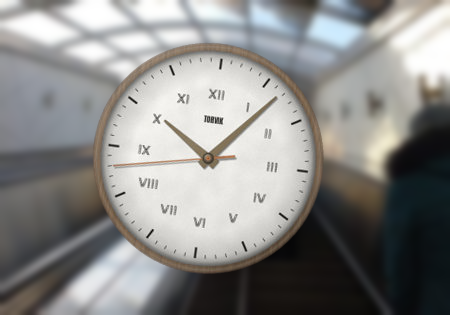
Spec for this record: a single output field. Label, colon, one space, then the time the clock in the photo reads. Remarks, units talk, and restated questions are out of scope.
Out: 10:06:43
